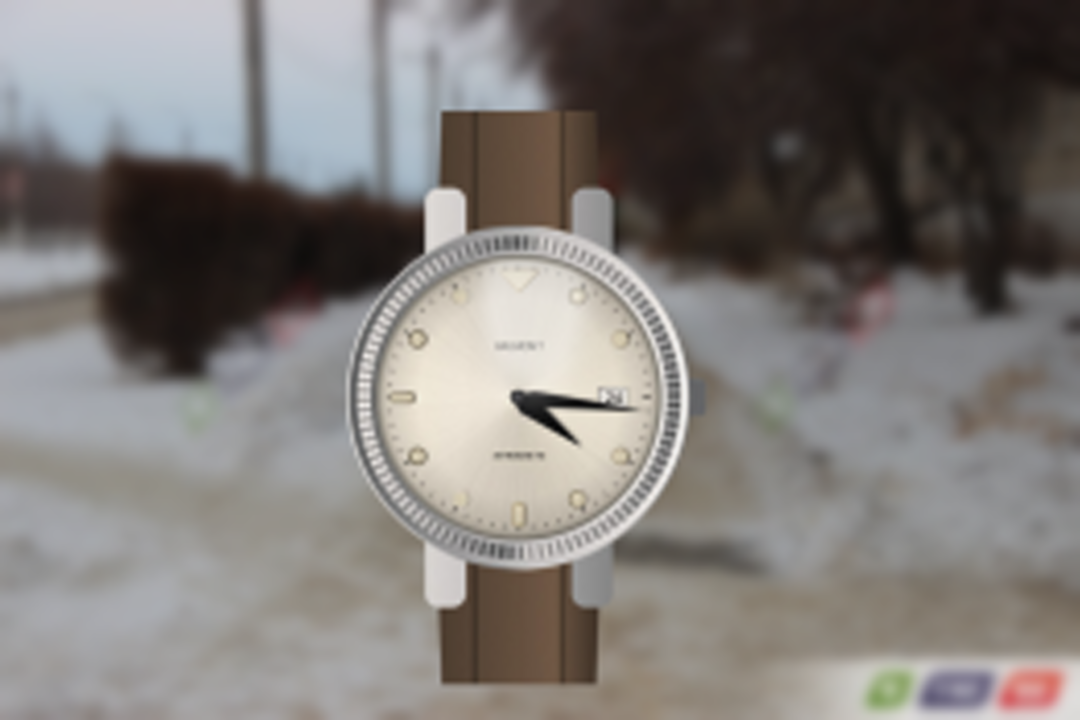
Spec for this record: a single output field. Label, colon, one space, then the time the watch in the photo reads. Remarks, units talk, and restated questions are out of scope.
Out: 4:16
